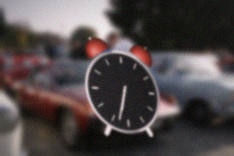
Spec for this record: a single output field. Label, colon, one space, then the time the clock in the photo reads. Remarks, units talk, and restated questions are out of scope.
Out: 6:33
